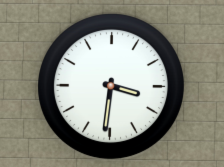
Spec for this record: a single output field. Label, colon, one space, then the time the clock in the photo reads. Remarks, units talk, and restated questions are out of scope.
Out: 3:31
